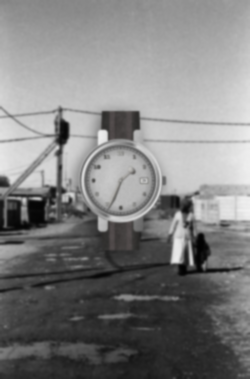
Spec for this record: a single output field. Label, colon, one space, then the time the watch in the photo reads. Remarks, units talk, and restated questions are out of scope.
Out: 1:34
